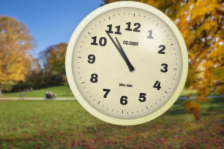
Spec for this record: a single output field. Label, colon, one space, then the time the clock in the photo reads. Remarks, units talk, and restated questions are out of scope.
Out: 10:53
